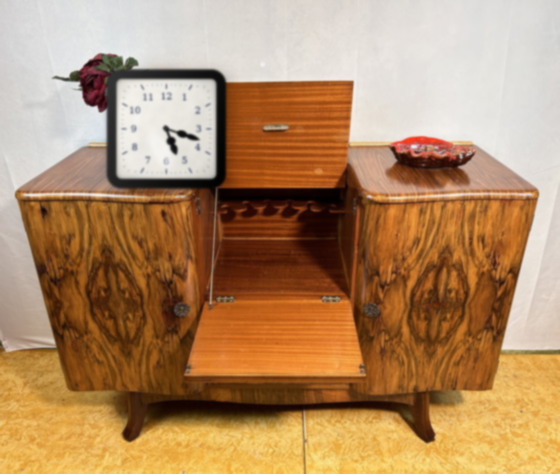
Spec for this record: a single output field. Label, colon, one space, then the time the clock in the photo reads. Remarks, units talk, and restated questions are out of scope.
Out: 5:18
